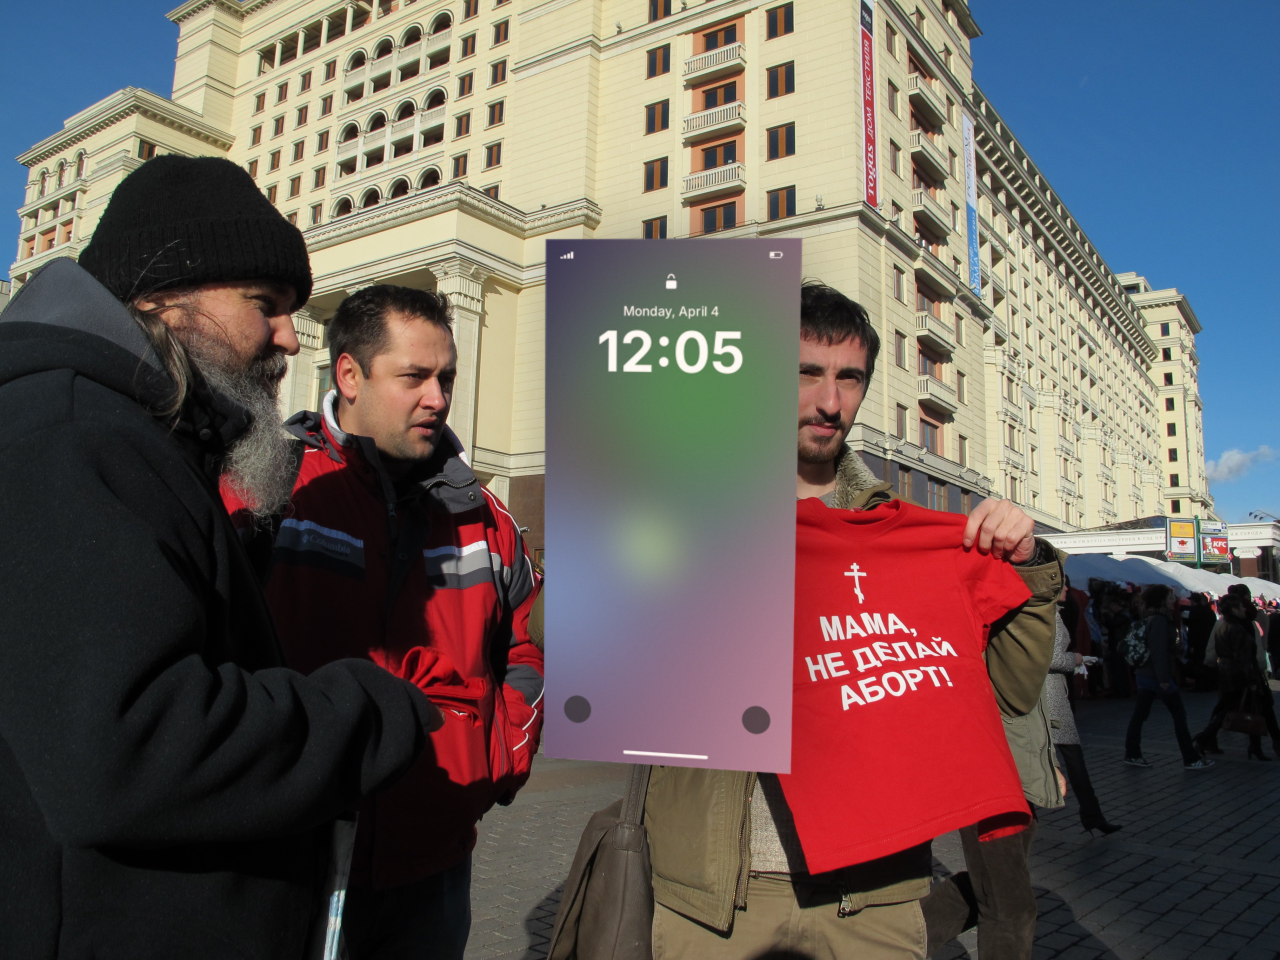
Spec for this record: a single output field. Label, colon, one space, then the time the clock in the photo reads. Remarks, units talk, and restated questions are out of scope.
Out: 12:05
